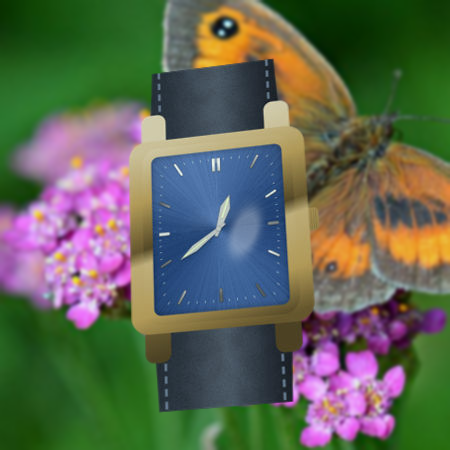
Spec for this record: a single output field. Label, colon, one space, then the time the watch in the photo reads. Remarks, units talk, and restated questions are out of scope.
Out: 12:39
